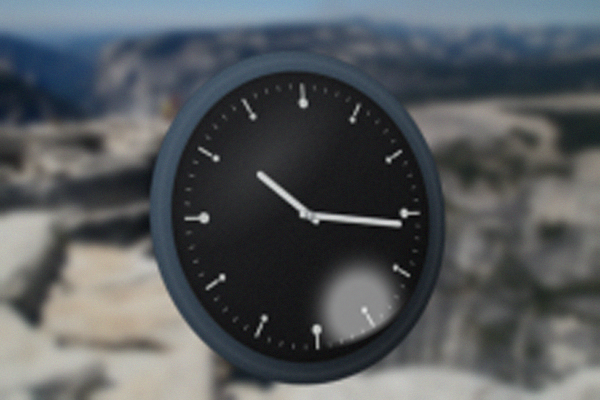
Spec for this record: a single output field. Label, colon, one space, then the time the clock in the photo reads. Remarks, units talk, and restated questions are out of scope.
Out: 10:16
